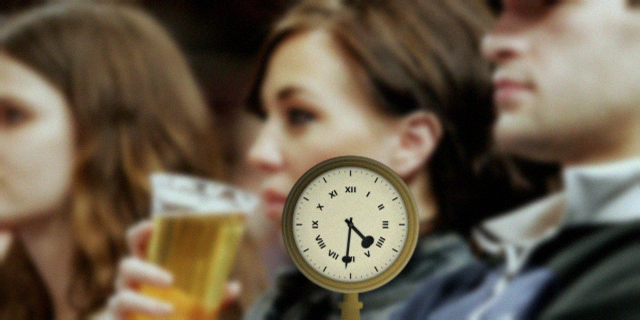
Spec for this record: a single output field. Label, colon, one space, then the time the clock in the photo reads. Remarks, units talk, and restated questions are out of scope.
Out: 4:31
